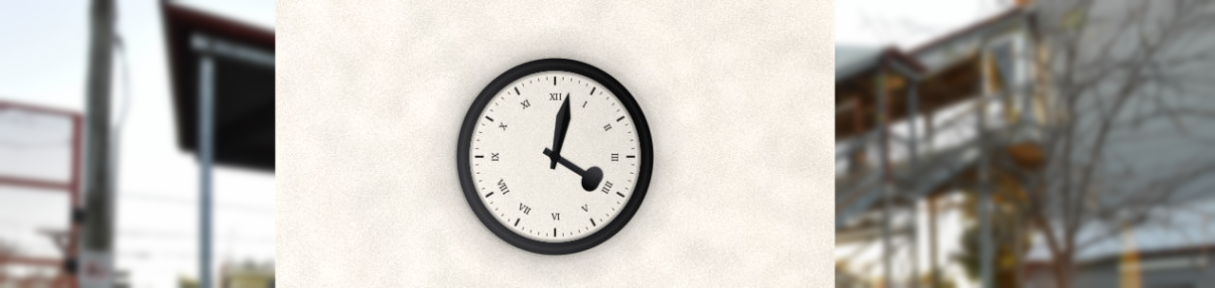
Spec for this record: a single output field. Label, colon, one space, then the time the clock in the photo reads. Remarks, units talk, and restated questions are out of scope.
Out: 4:02
